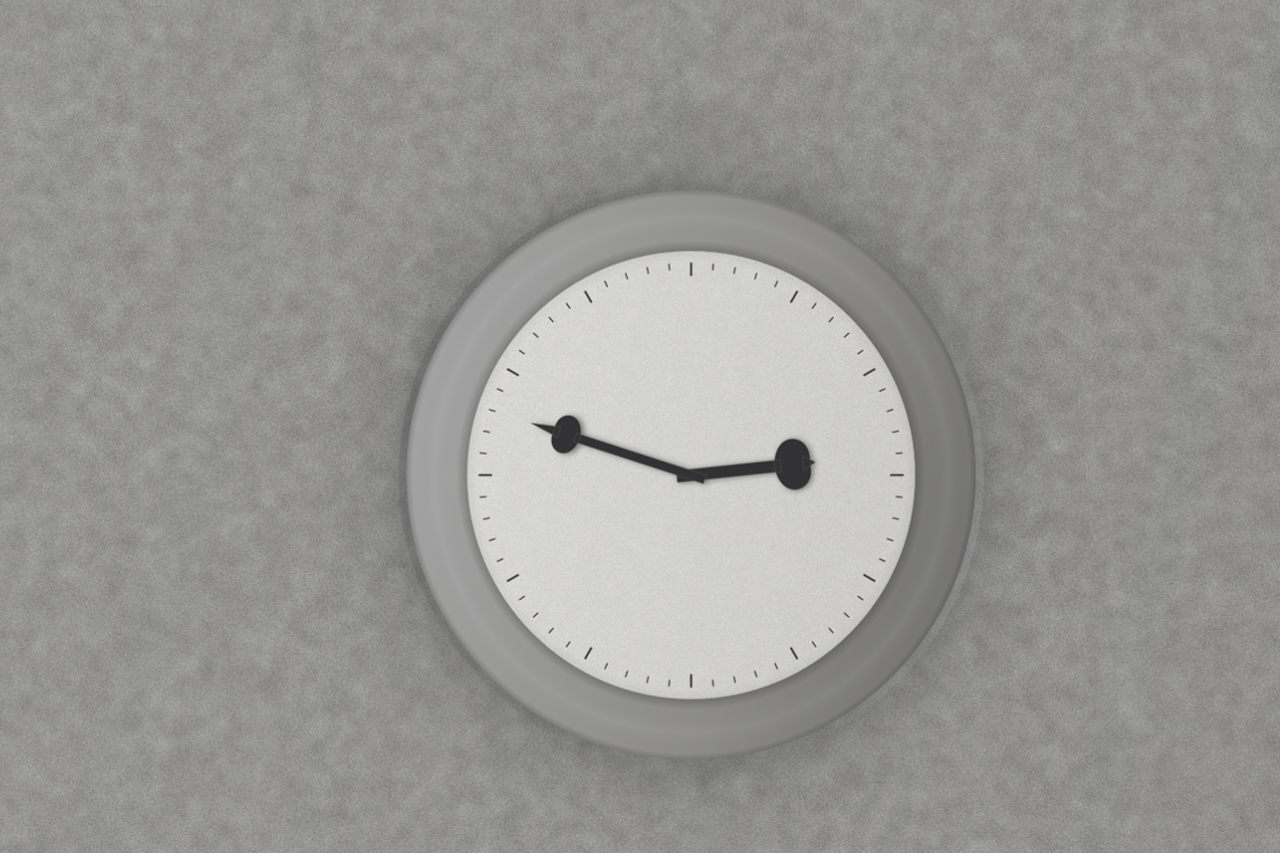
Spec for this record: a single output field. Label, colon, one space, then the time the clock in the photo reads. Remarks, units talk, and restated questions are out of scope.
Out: 2:48
